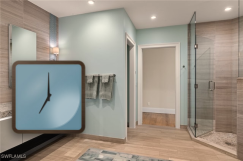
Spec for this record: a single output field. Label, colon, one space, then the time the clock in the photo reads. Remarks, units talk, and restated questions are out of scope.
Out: 7:00
